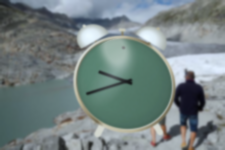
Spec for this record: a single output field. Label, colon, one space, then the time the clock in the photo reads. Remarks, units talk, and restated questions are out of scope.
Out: 9:42
